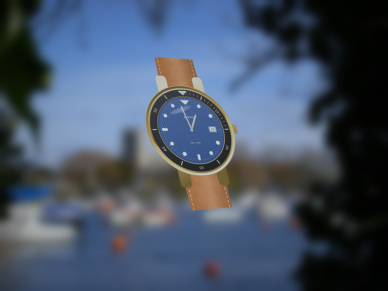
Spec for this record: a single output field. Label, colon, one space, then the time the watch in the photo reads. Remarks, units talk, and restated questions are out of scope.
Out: 12:58
